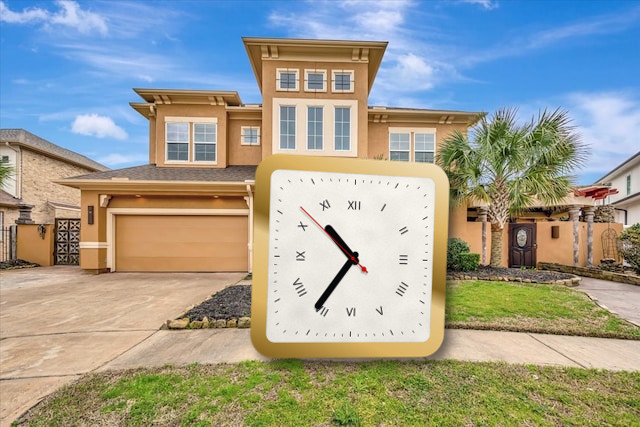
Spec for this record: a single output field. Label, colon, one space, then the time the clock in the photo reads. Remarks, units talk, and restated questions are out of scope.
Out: 10:35:52
